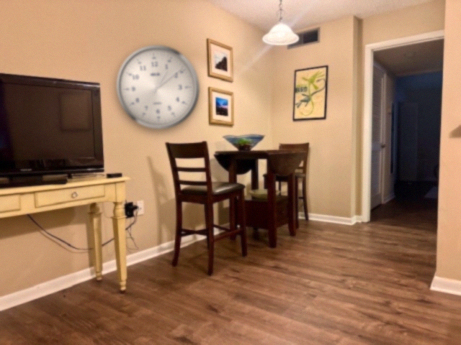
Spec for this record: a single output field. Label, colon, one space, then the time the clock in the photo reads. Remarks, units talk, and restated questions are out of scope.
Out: 1:09
